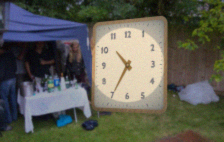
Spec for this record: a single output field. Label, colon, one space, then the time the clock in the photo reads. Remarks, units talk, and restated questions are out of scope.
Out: 10:35
